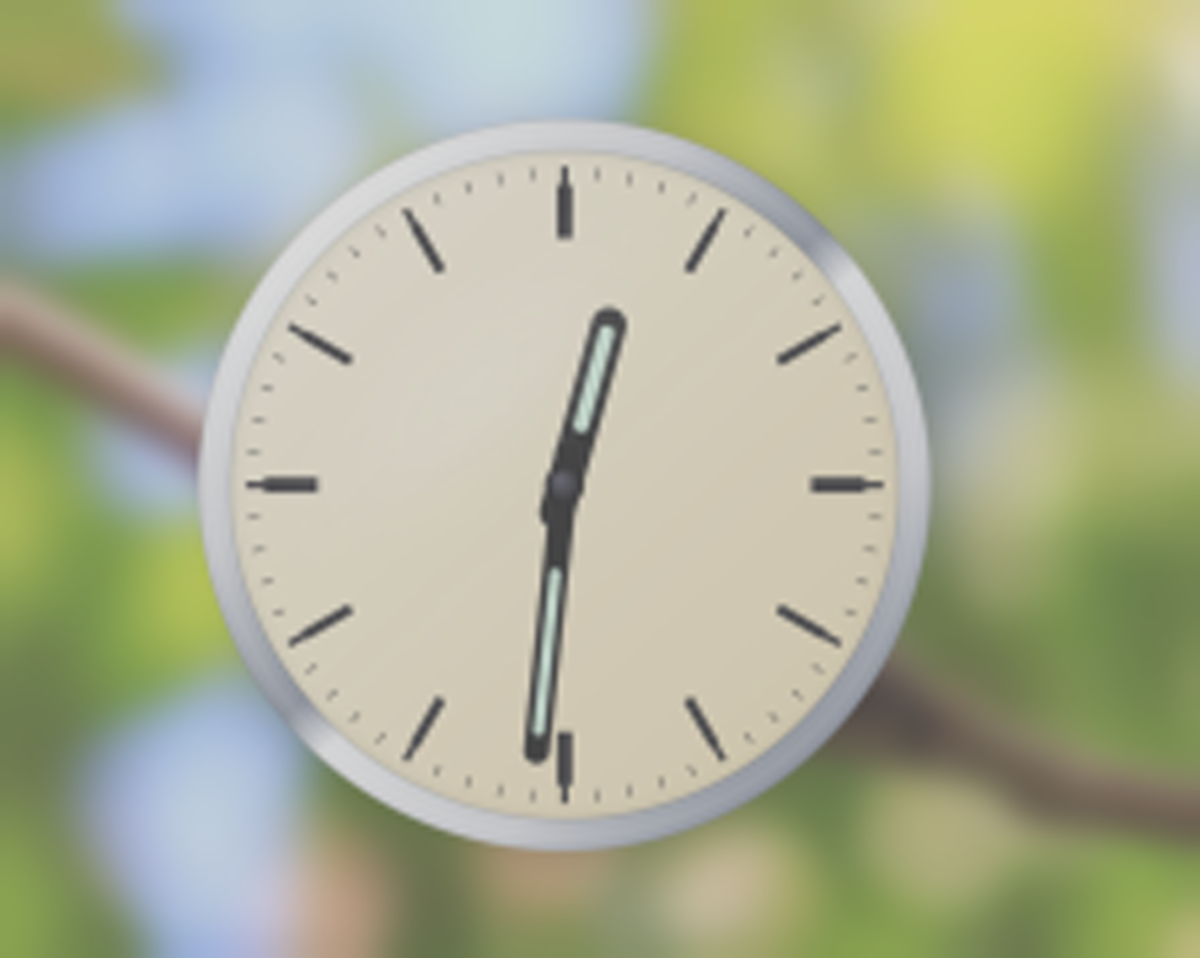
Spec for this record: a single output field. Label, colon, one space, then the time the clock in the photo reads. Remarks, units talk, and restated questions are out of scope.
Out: 12:31
